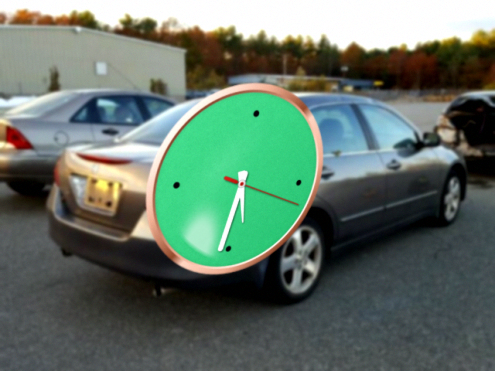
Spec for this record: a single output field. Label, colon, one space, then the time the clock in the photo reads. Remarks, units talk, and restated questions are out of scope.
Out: 5:31:18
